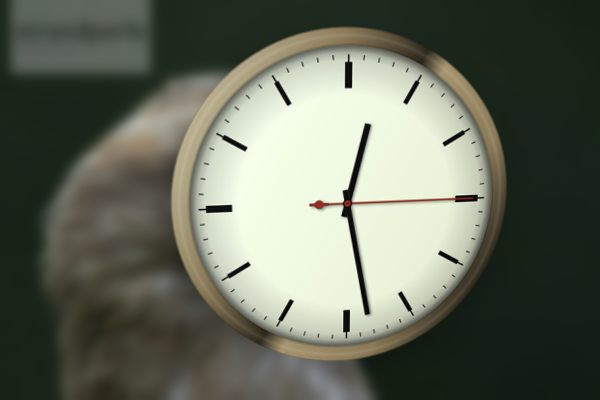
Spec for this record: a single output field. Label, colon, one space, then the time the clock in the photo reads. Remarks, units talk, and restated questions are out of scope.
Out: 12:28:15
